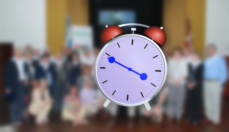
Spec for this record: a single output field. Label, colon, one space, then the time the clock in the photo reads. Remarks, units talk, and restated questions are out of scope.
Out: 3:49
